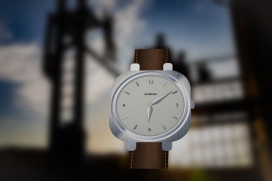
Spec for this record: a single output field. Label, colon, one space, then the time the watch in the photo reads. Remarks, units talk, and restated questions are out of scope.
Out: 6:09
